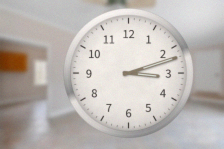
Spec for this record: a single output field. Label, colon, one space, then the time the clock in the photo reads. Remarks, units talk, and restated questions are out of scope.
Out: 3:12
